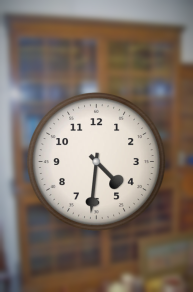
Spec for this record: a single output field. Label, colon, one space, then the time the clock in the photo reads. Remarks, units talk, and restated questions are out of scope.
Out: 4:31
